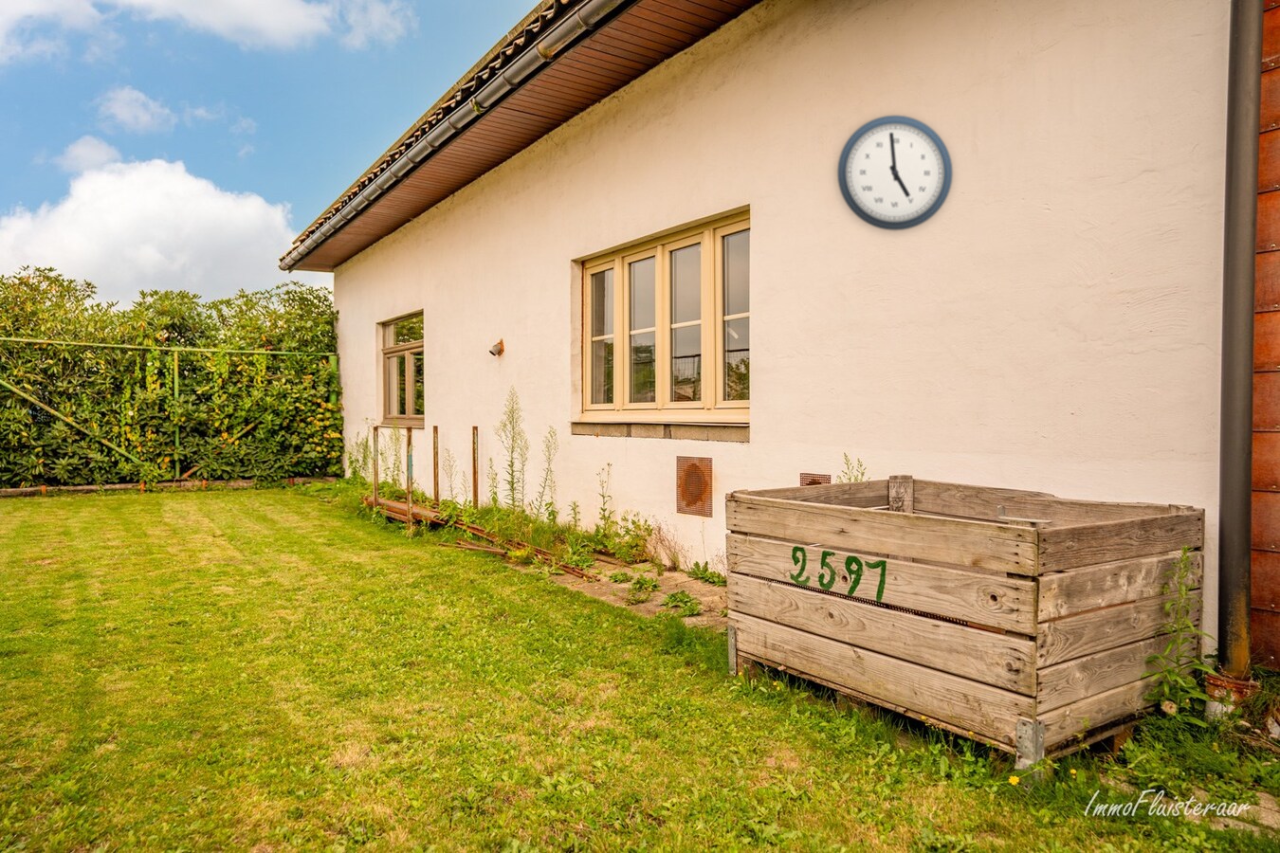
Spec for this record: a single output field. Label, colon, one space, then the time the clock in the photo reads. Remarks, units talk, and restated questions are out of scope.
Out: 4:59
